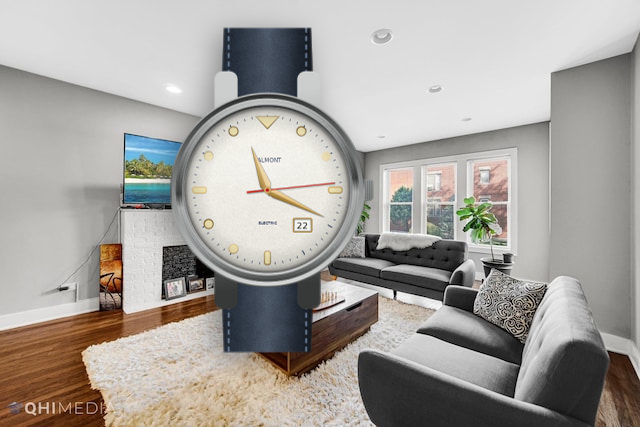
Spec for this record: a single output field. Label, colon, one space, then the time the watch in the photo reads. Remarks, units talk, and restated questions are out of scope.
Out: 11:19:14
